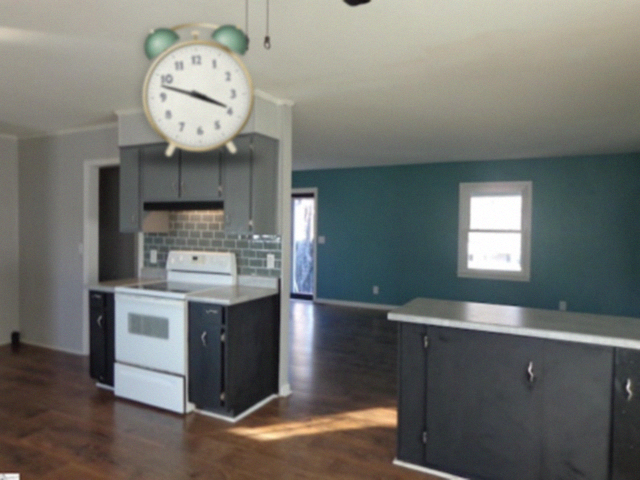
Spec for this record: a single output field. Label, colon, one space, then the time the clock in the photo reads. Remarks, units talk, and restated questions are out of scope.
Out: 3:48
